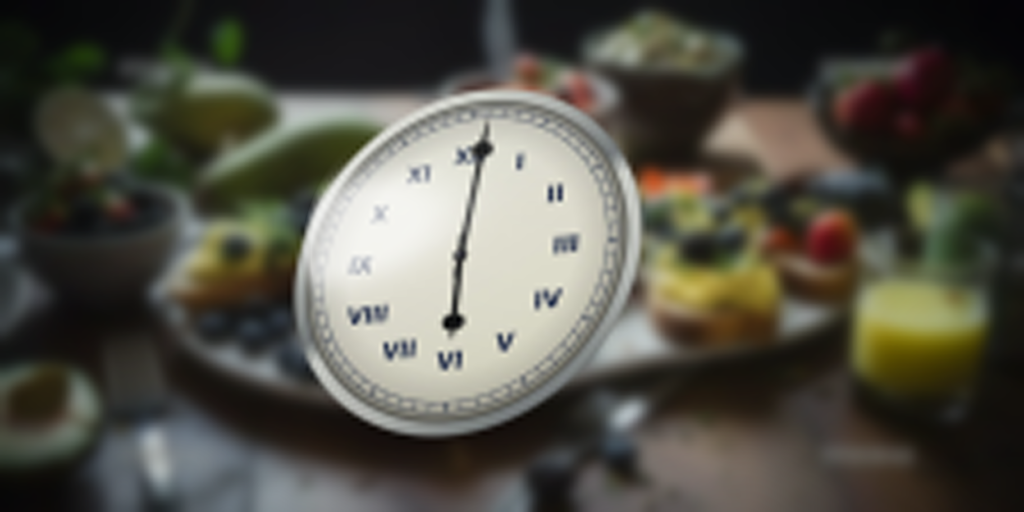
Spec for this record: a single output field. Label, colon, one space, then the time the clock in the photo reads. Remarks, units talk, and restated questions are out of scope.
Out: 6:01
